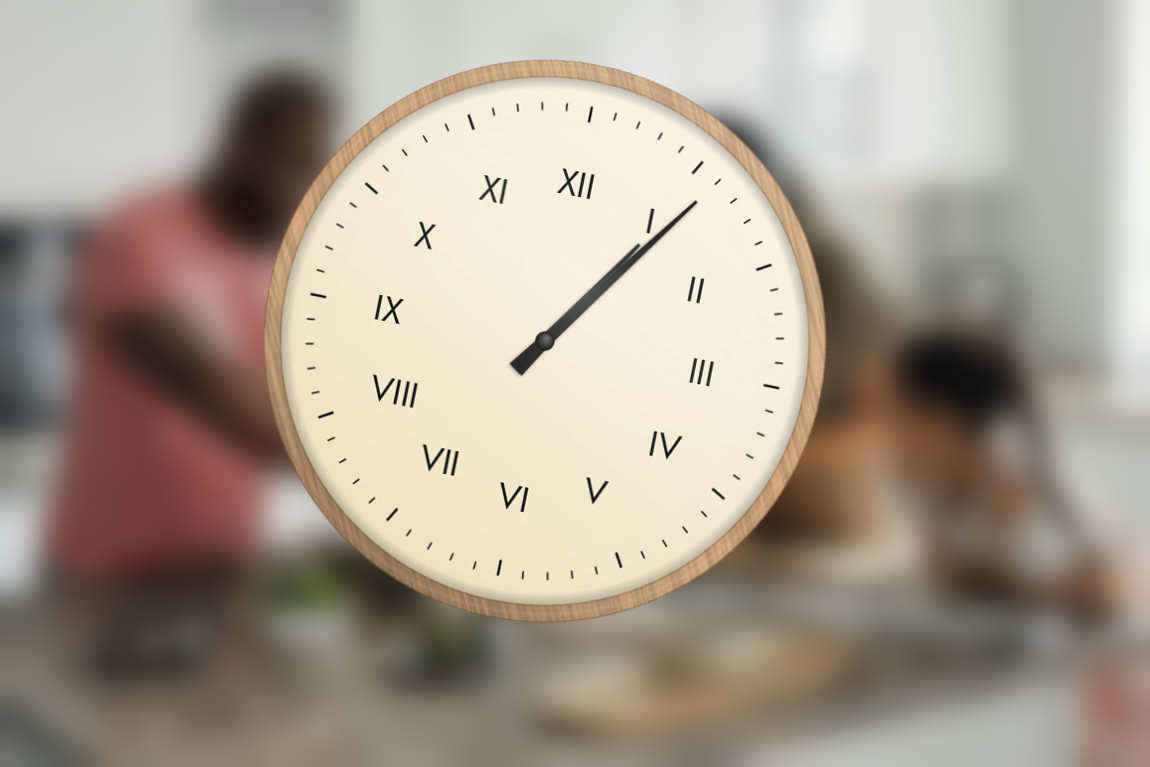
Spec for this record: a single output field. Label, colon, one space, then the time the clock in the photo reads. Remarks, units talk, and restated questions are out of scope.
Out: 1:06
